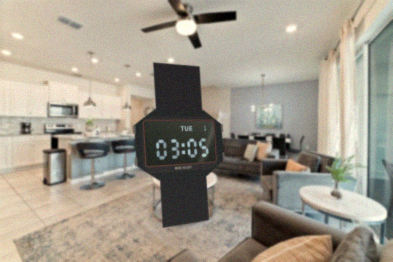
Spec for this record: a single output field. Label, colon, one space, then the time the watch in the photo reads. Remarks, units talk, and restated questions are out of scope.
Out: 3:05
